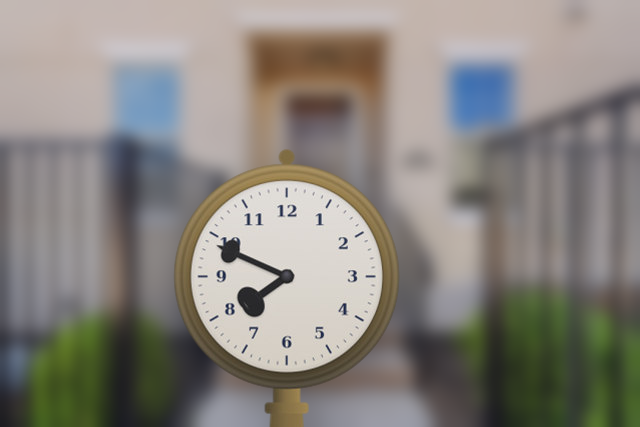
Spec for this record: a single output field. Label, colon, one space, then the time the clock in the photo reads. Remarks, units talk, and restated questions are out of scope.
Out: 7:49
